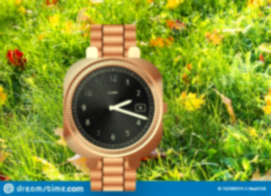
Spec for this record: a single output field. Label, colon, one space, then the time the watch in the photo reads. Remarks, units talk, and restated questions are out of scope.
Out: 2:18
